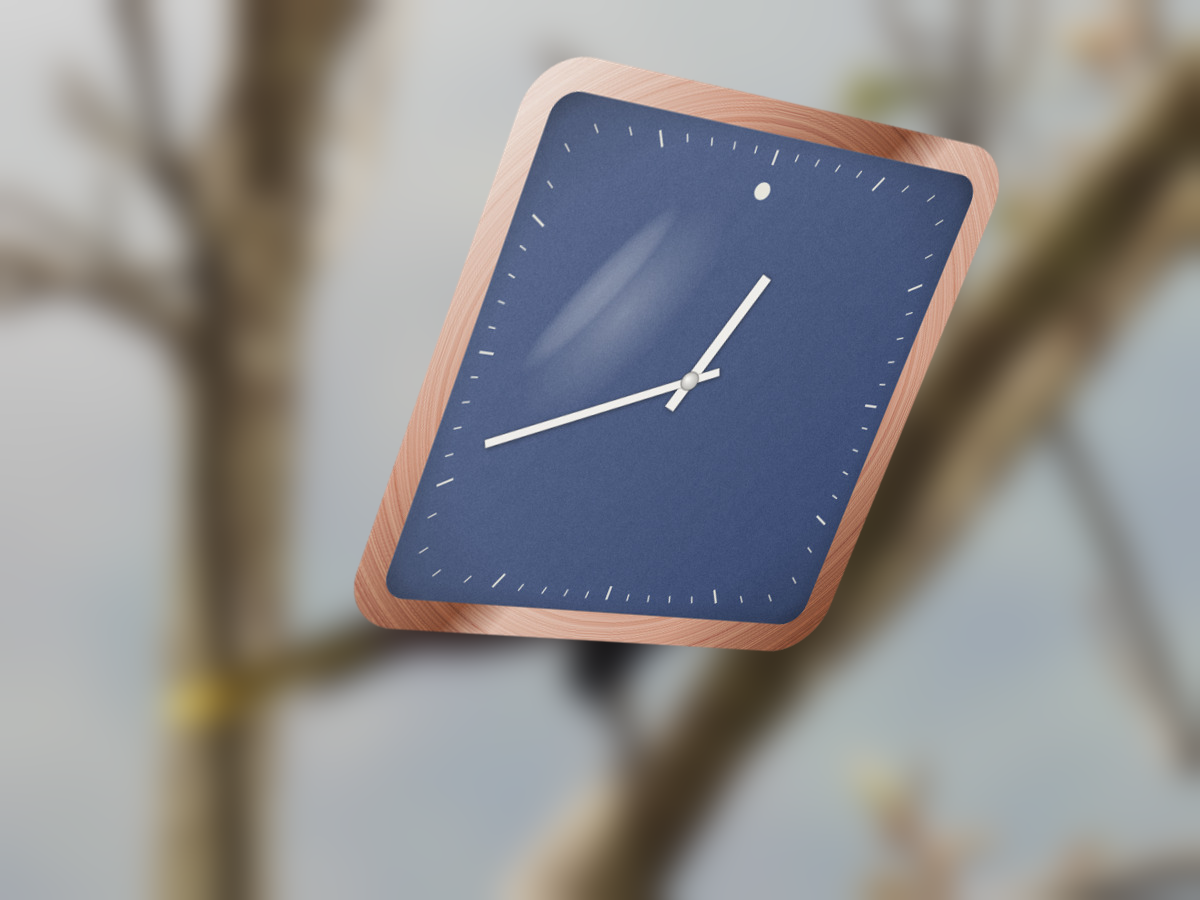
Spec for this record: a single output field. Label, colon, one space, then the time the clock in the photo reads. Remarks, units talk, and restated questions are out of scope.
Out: 12:41
